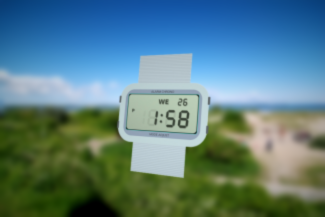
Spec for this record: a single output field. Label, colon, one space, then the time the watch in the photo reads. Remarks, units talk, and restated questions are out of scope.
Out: 1:58
